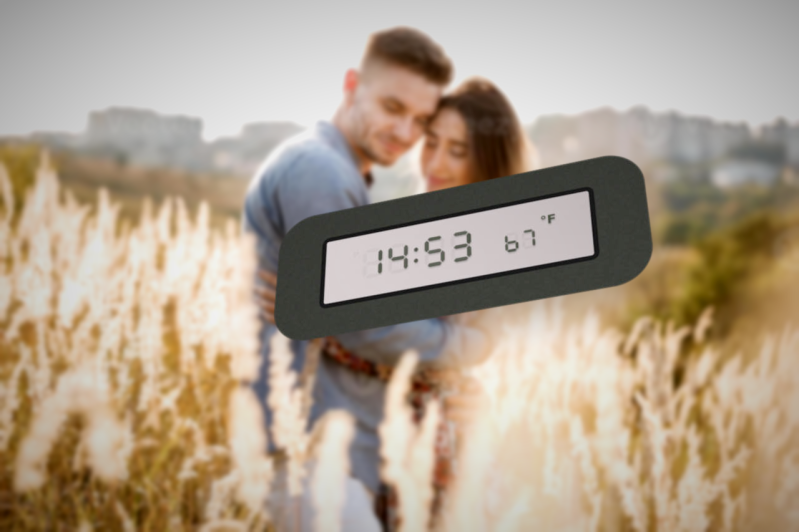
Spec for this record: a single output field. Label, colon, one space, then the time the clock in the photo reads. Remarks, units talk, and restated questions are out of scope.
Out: 14:53
